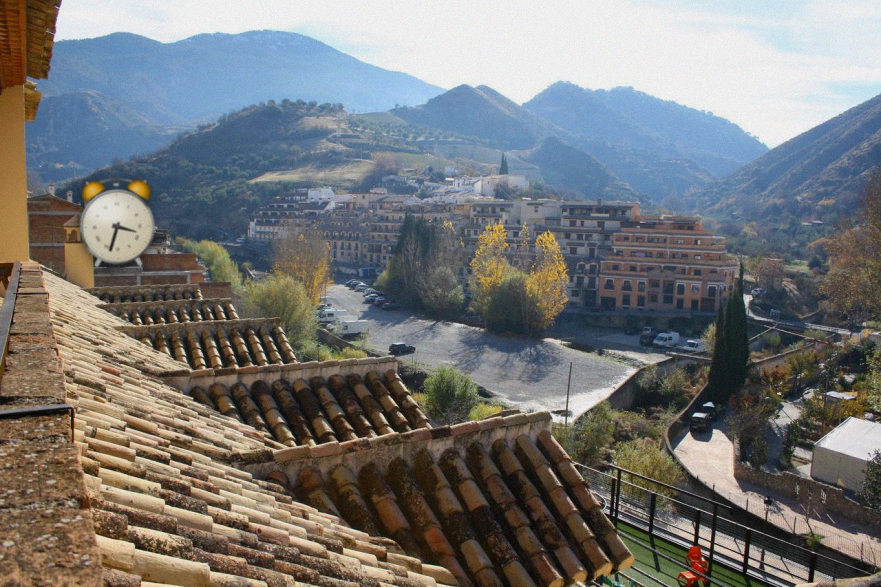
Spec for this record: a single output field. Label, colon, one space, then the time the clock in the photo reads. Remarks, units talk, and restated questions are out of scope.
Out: 3:33
